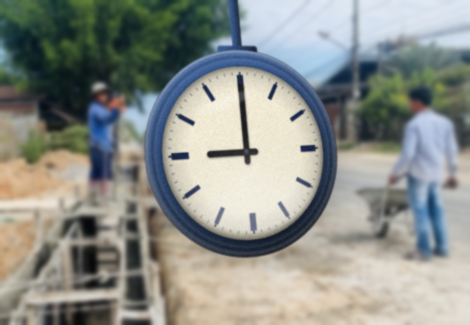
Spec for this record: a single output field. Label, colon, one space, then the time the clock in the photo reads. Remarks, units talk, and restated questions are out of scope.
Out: 9:00
